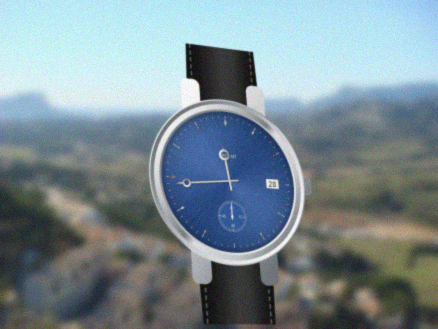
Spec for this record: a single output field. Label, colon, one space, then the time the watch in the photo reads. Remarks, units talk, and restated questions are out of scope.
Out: 11:44
